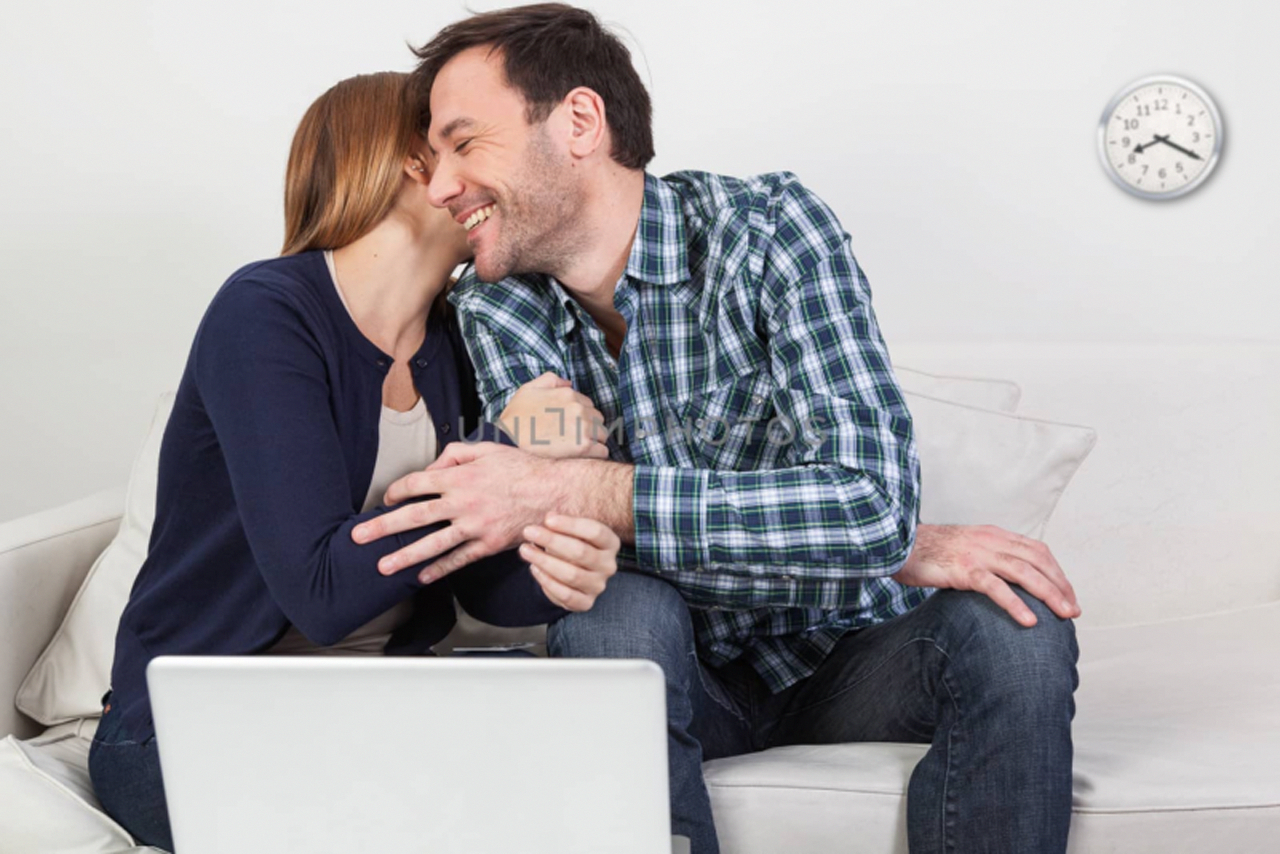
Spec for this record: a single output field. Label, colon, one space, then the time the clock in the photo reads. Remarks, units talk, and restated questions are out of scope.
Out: 8:20
